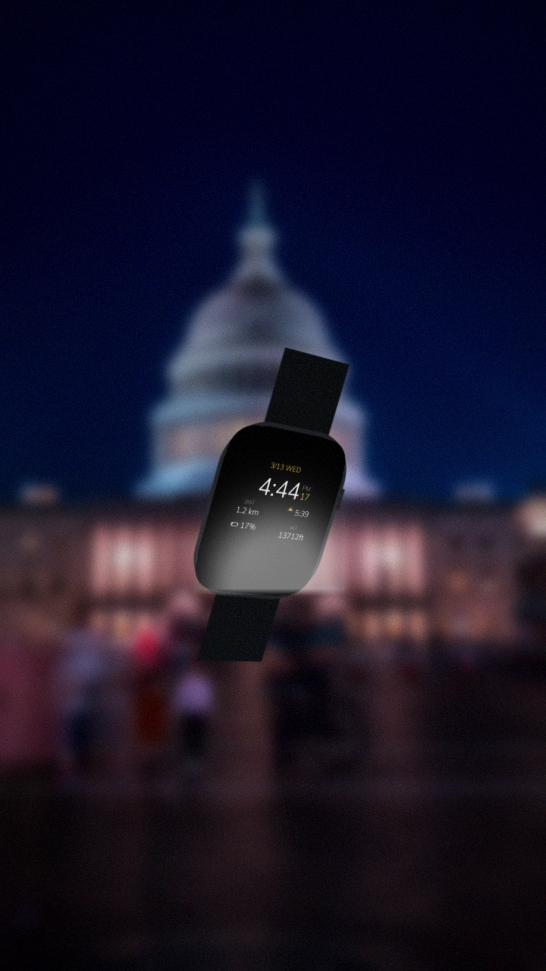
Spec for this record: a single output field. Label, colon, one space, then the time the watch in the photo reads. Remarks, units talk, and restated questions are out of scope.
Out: 4:44:17
